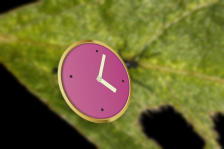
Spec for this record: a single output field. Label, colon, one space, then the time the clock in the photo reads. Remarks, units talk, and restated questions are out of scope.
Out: 4:03
